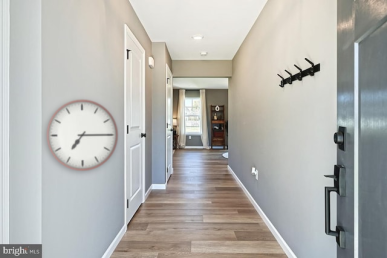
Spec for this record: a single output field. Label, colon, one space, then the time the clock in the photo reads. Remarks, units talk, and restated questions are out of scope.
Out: 7:15
